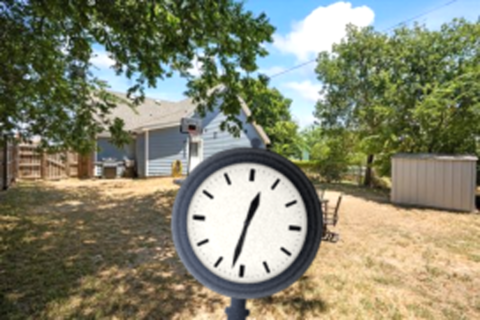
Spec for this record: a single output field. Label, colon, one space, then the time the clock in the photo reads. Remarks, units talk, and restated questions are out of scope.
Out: 12:32
